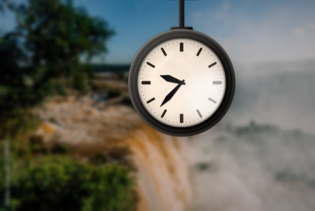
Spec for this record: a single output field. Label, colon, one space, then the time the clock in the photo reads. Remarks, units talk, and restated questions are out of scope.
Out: 9:37
